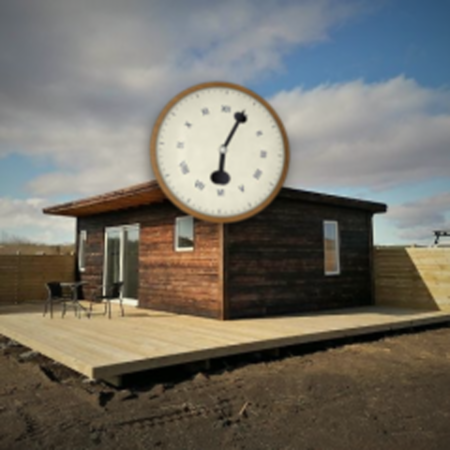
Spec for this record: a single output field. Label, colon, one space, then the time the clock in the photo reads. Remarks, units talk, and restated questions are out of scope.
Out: 6:04
